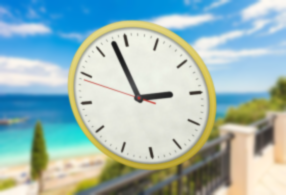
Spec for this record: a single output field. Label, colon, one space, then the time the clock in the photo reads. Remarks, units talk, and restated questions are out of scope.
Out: 2:57:49
